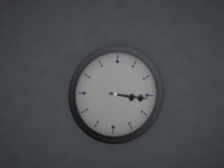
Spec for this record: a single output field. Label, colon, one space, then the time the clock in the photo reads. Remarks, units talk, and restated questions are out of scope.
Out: 3:16
